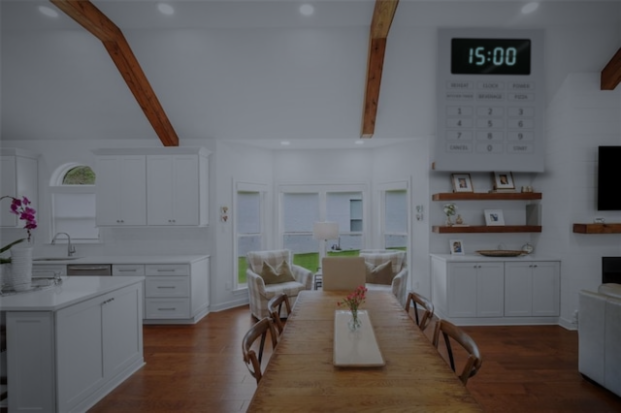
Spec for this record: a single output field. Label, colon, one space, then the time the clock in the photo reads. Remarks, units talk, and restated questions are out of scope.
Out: 15:00
